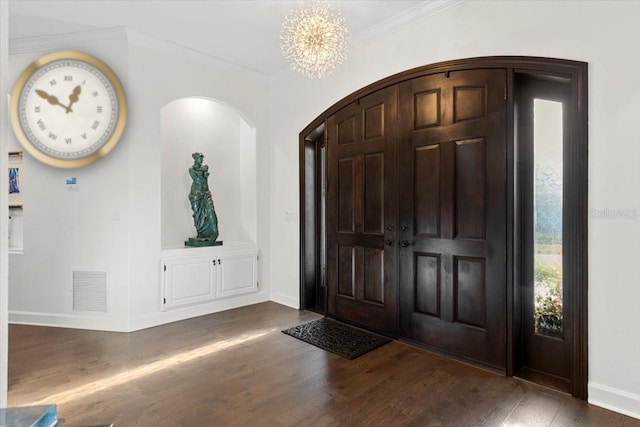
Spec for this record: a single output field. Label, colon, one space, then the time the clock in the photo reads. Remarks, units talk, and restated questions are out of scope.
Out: 12:50
